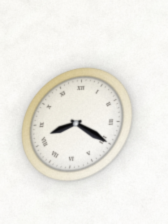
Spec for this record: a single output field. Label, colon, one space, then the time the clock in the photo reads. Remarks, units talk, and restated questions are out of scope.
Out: 8:20
